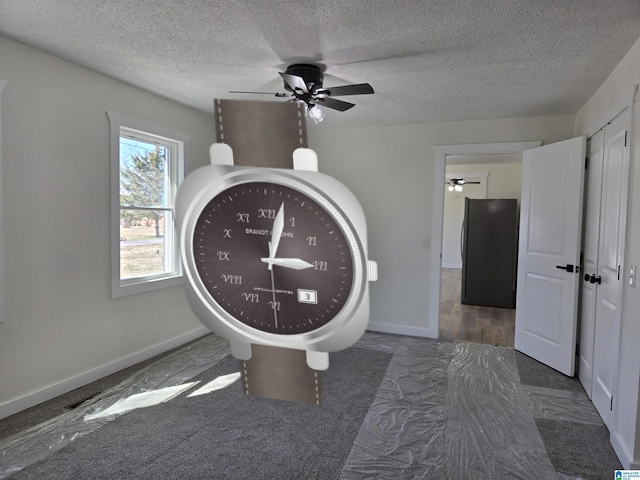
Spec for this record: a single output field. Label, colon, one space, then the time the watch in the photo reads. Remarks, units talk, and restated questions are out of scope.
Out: 3:02:30
